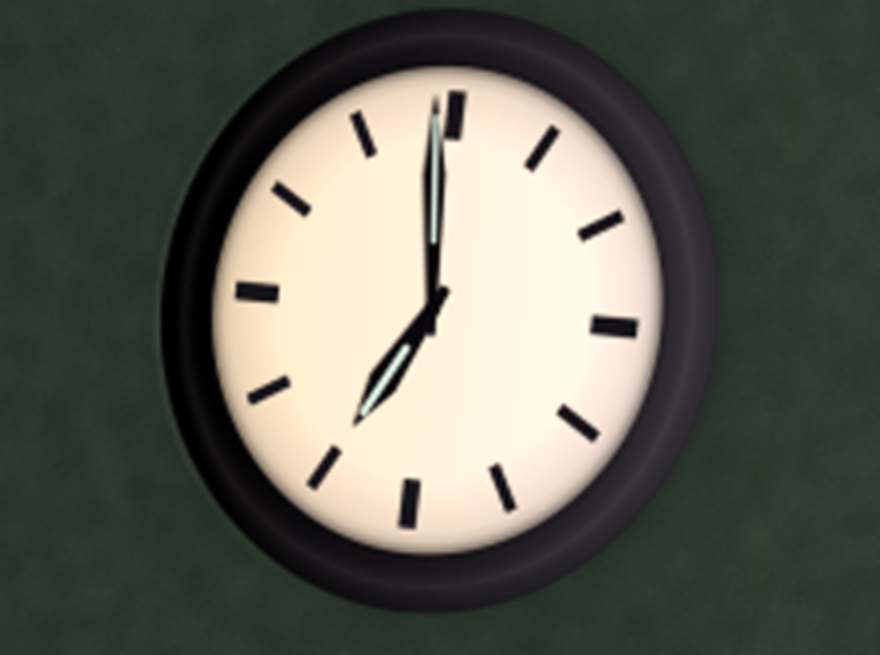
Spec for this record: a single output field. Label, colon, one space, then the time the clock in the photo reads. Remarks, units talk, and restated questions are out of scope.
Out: 6:59
